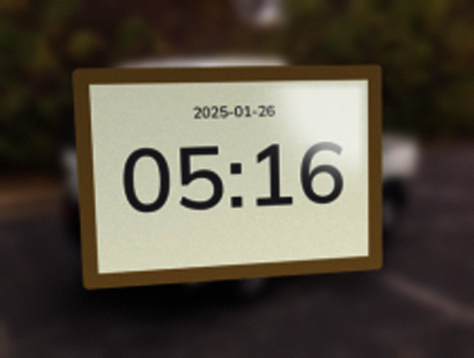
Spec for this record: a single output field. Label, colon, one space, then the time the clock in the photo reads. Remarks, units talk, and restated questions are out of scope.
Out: 5:16
